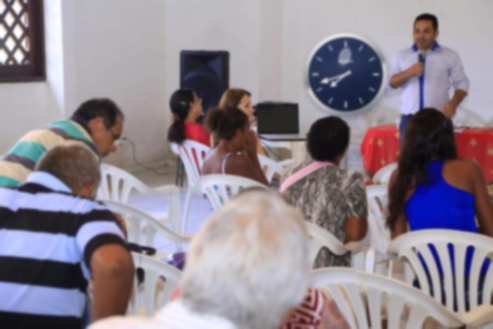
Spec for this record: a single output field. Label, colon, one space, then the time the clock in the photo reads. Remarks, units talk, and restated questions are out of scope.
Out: 7:42
